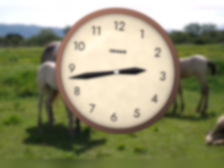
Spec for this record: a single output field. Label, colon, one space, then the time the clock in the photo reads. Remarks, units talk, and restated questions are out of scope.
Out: 2:43
